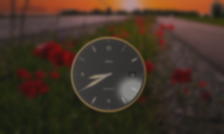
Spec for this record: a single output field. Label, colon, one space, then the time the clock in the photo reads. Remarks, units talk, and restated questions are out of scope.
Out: 8:40
